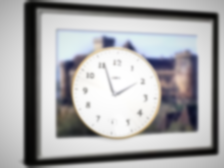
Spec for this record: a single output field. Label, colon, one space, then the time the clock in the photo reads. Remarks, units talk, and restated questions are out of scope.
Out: 1:56
